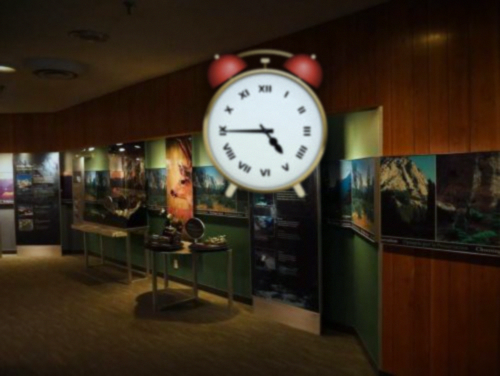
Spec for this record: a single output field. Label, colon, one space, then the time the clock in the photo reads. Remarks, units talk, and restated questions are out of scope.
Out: 4:45
